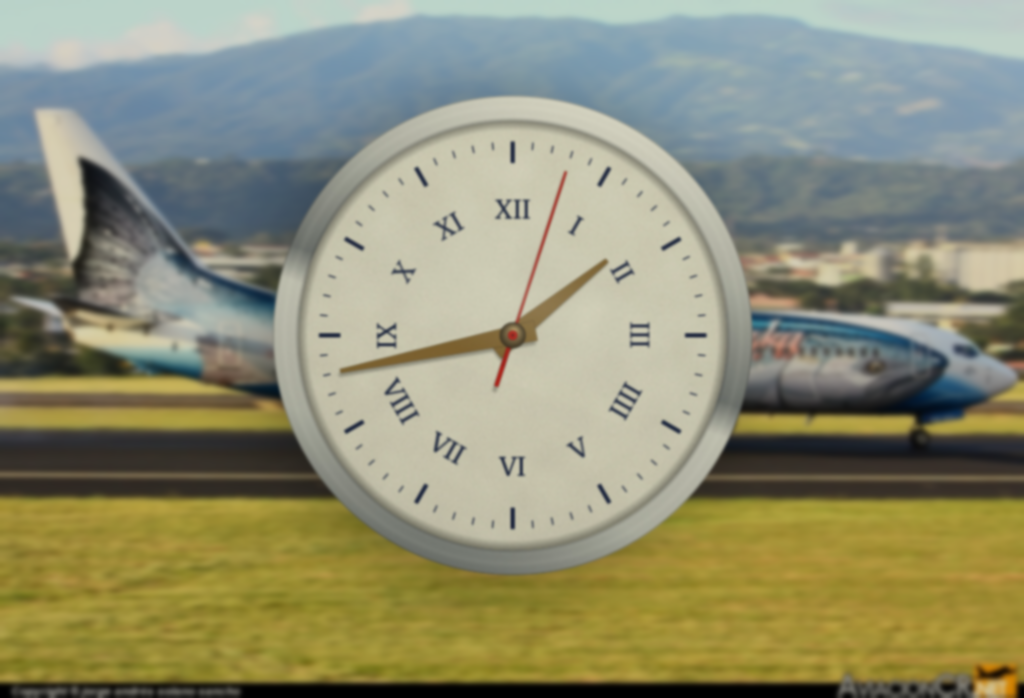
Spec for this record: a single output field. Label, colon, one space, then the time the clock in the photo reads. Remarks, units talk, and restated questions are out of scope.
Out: 1:43:03
